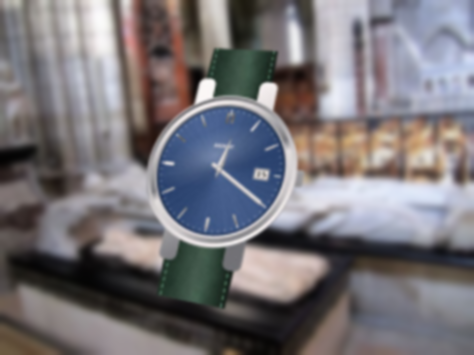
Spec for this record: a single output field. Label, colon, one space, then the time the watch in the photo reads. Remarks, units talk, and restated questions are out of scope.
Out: 12:20
